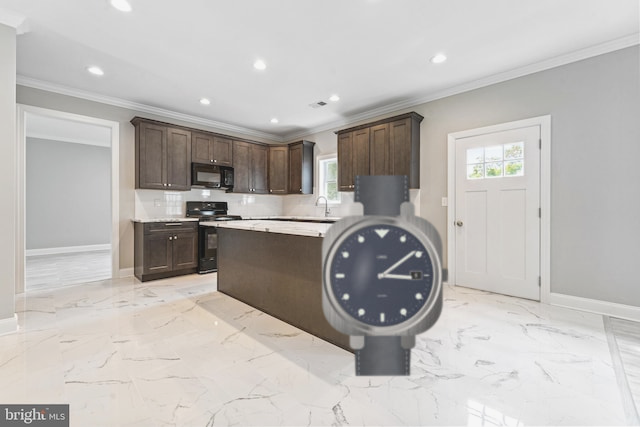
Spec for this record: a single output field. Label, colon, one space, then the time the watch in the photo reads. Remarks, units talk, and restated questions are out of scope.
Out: 3:09
